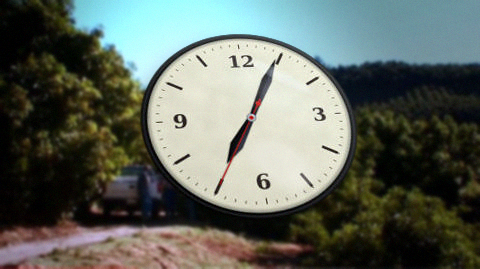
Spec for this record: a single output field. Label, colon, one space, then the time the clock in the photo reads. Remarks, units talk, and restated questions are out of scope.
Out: 7:04:35
